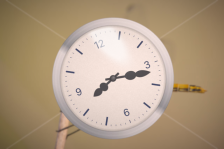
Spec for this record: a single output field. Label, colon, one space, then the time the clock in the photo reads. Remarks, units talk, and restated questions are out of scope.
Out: 8:17
